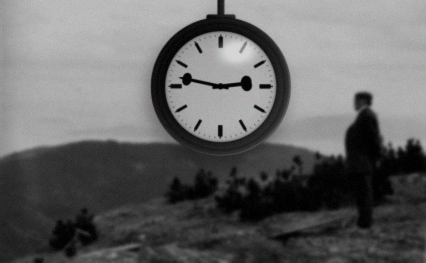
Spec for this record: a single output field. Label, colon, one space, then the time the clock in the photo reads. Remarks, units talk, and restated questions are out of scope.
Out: 2:47
